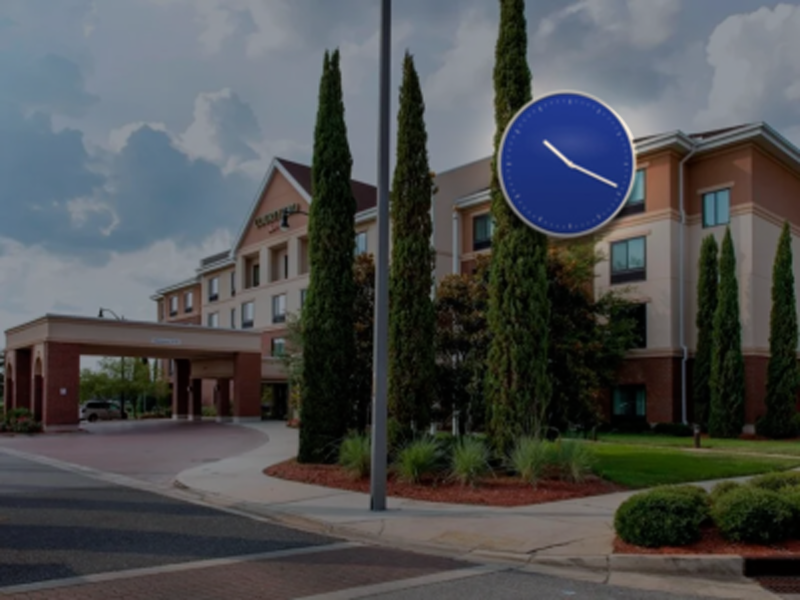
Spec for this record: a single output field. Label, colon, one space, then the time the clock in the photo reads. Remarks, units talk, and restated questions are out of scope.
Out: 10:19
